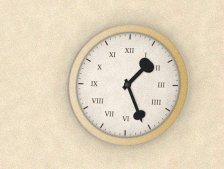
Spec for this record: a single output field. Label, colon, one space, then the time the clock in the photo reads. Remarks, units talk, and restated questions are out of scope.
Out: 1:26
